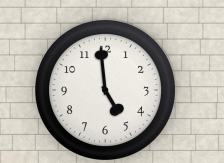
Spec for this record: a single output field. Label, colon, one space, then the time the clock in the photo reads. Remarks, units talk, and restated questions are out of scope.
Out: 4:59
